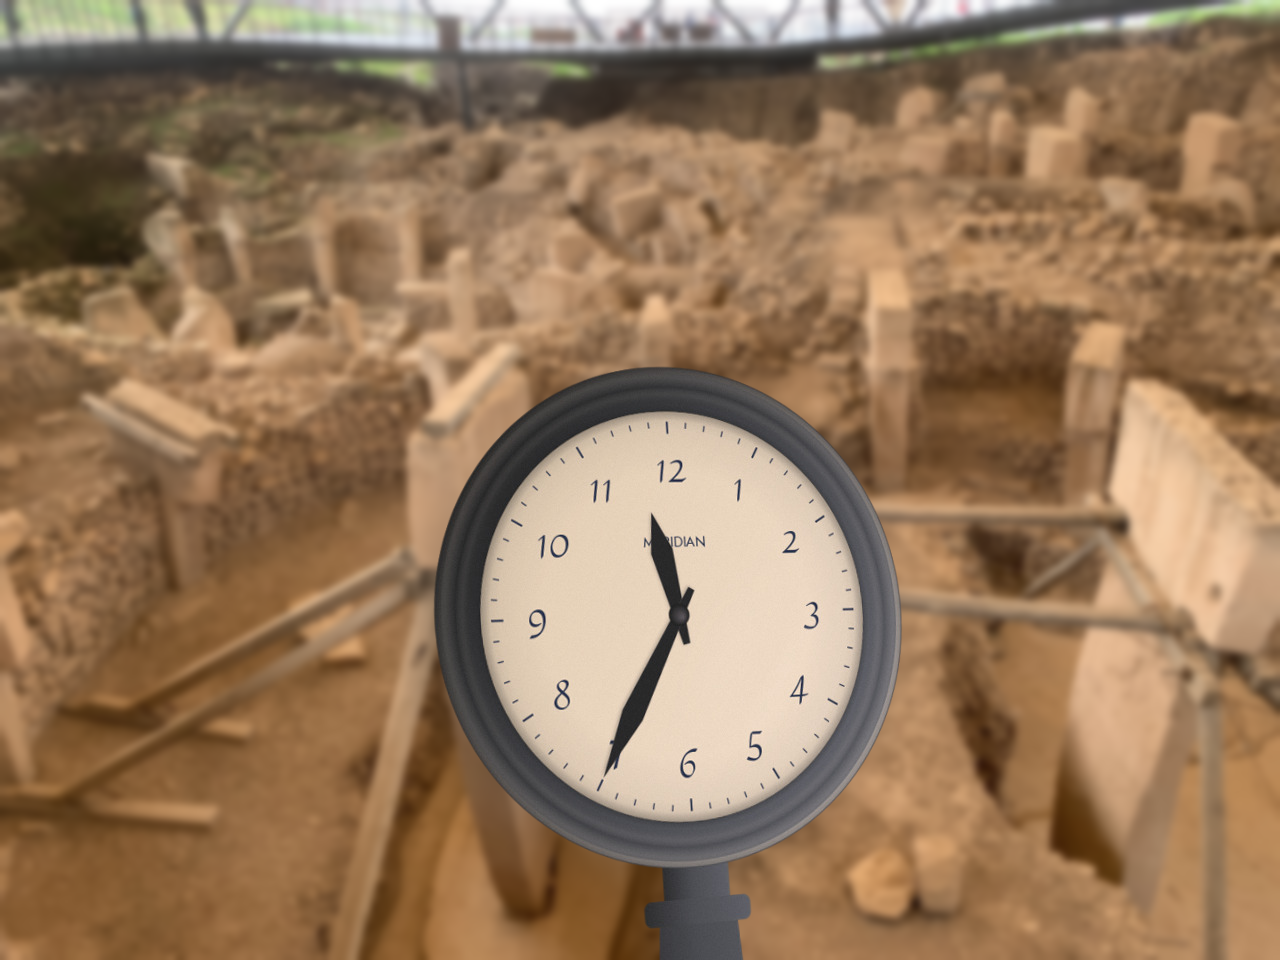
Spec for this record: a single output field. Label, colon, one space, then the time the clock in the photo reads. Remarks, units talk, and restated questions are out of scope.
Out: 11:35
